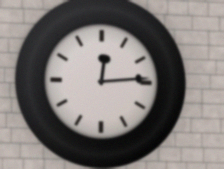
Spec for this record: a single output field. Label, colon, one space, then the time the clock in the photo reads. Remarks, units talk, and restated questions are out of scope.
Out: 12:14
